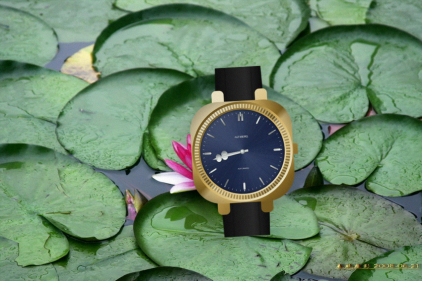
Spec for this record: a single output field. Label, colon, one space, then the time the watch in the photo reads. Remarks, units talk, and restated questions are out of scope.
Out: 8:43
